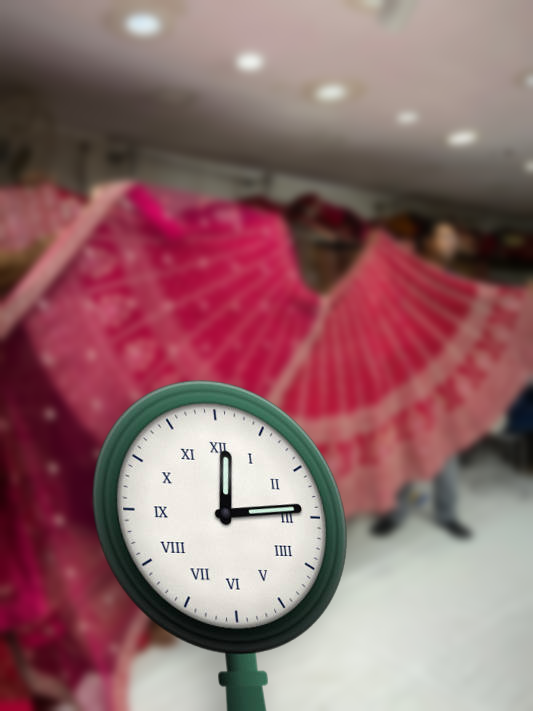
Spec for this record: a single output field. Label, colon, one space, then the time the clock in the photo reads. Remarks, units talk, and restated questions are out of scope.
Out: 12:14
